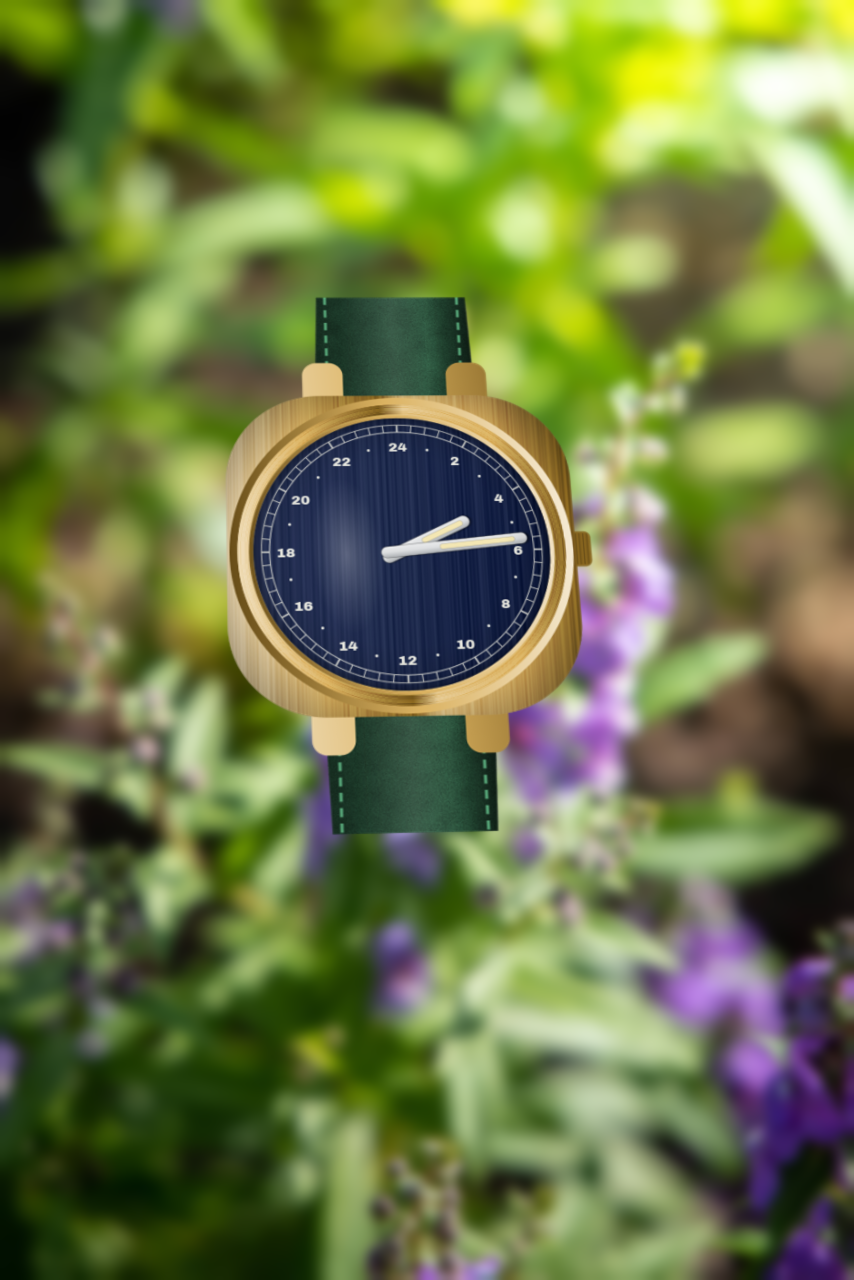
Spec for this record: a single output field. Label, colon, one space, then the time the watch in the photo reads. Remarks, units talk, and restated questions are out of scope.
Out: 4:14
